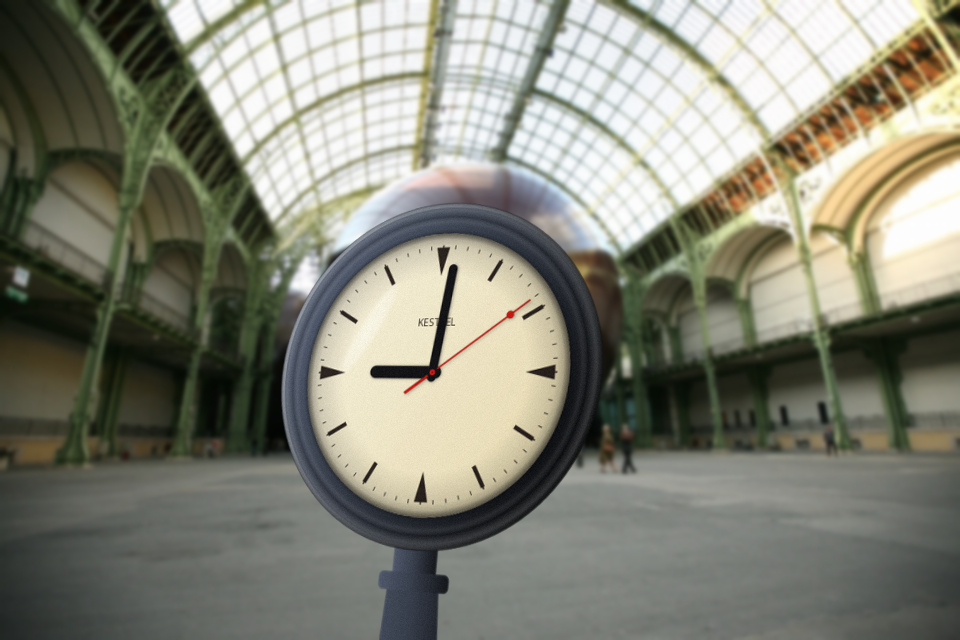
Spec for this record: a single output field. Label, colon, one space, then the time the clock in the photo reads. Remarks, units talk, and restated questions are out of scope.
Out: 9:01:09
